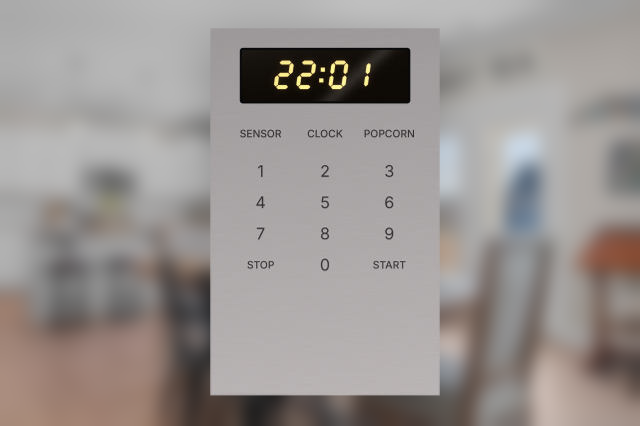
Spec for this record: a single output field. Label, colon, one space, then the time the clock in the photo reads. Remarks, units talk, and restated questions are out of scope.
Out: 22:01
